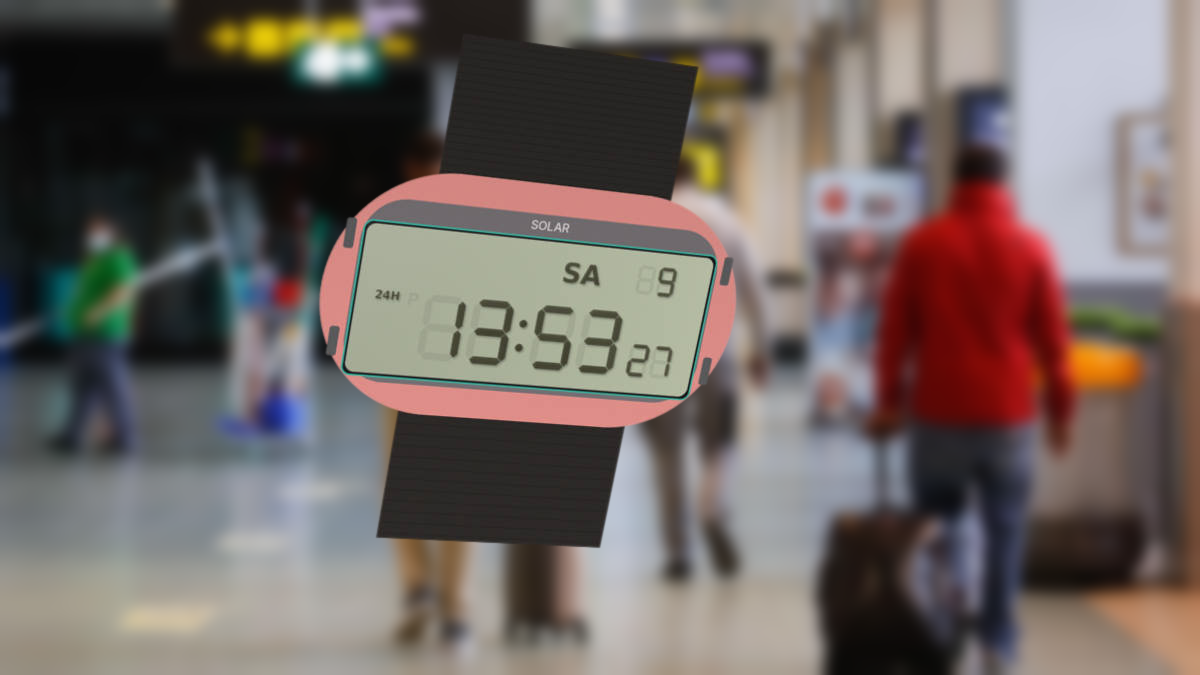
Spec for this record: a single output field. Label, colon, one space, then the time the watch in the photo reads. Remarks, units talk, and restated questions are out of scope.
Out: 13:53:27
